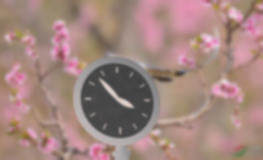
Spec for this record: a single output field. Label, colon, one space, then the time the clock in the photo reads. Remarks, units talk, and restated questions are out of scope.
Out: 3:53
